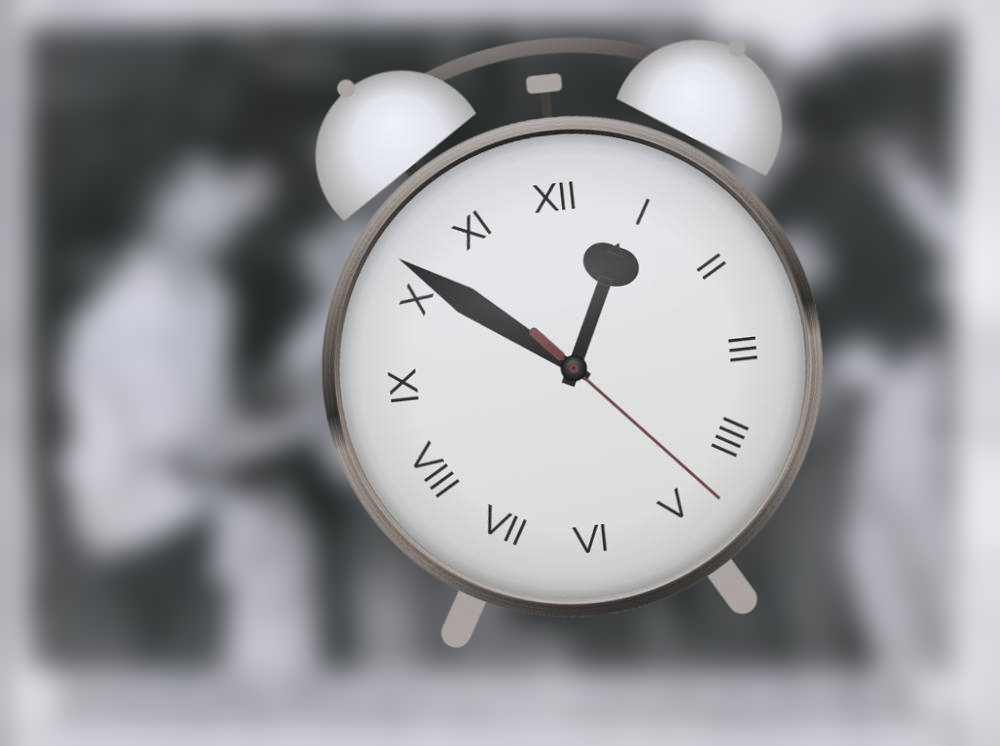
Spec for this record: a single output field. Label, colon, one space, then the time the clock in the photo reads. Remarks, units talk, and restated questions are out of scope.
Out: 12:51:23
